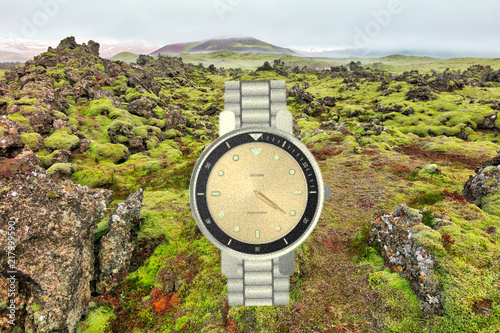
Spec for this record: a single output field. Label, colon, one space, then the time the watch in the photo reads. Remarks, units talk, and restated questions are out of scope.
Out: 4:21
